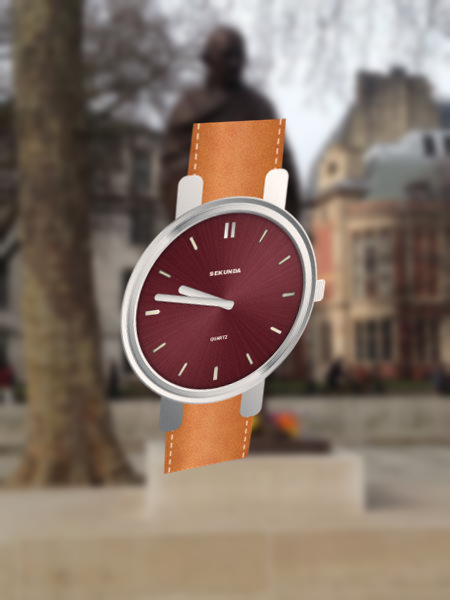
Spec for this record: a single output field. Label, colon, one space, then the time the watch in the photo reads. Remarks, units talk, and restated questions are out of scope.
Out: 9:47
